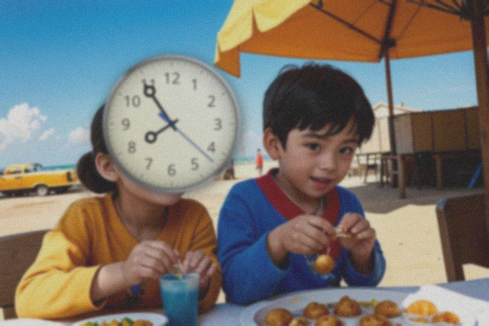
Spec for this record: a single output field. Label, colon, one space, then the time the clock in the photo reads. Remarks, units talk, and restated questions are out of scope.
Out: 7:54:22
